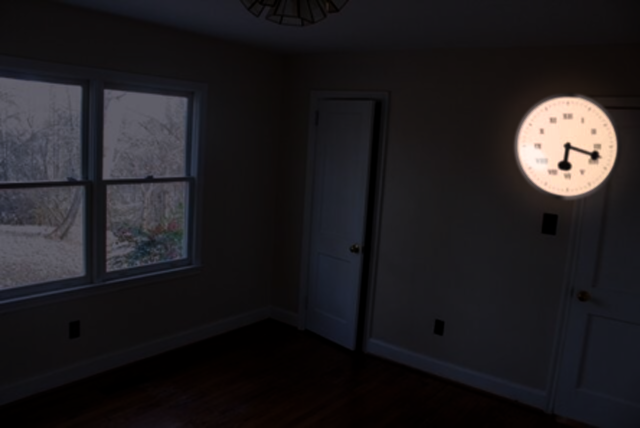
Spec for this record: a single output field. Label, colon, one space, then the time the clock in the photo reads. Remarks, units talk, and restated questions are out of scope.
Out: 6:18
